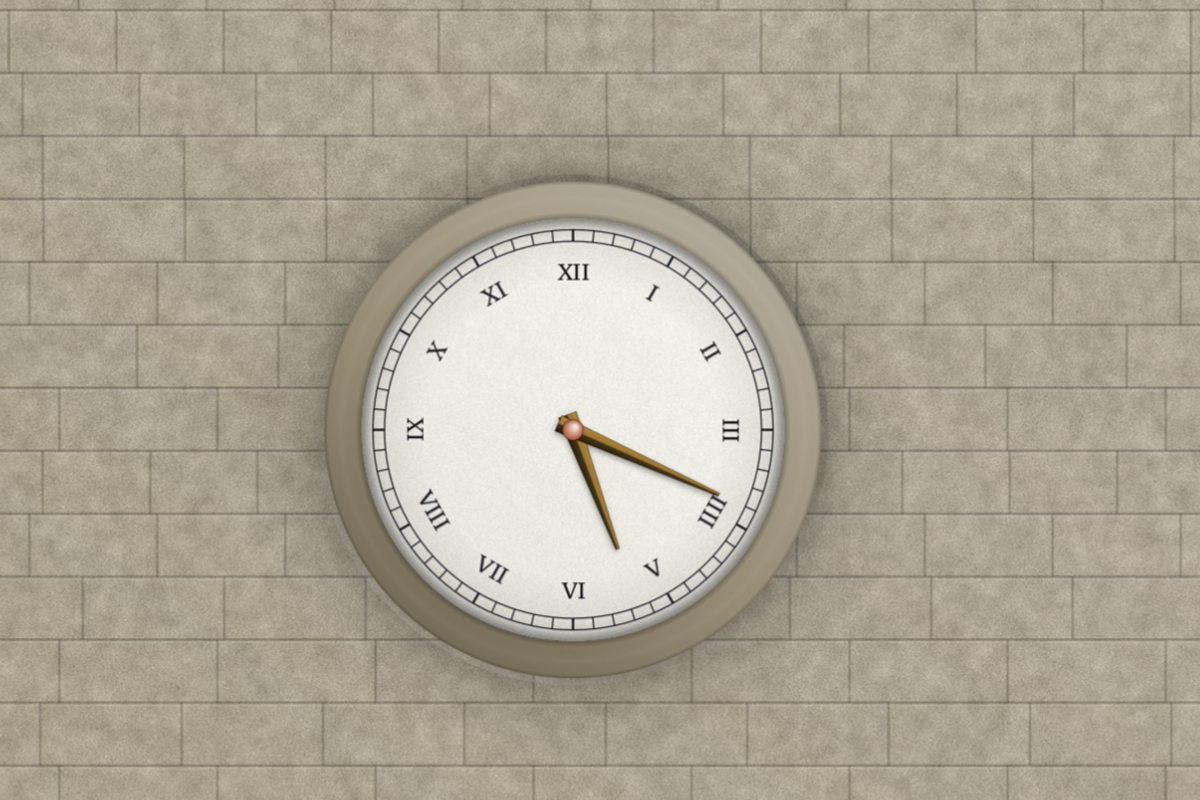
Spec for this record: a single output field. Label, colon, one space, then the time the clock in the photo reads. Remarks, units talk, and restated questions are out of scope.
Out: 5:19
